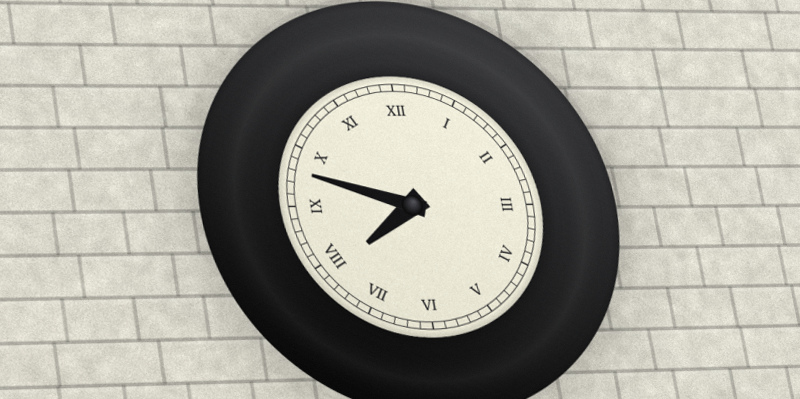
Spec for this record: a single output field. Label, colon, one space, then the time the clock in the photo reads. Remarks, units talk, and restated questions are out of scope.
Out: 7:48
